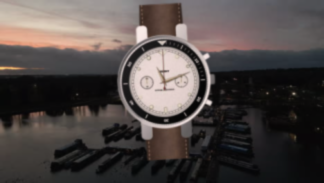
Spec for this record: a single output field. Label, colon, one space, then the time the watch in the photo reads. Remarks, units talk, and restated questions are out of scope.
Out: 11:12
